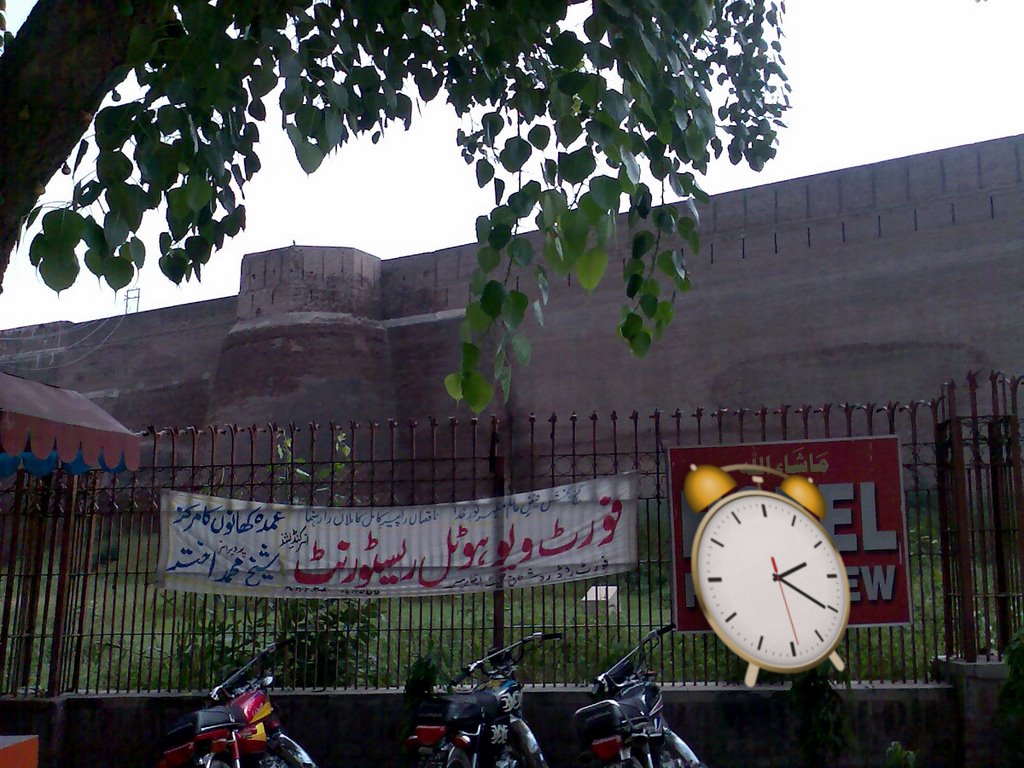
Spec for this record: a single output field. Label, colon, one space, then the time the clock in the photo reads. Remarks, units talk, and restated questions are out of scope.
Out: 2:20:29
